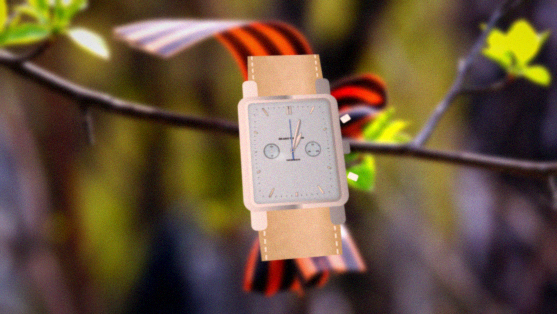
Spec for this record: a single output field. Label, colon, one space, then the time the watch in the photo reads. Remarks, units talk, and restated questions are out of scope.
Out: 1:03
